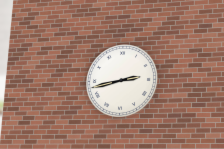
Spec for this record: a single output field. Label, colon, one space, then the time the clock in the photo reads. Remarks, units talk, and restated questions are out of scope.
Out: 2:43
